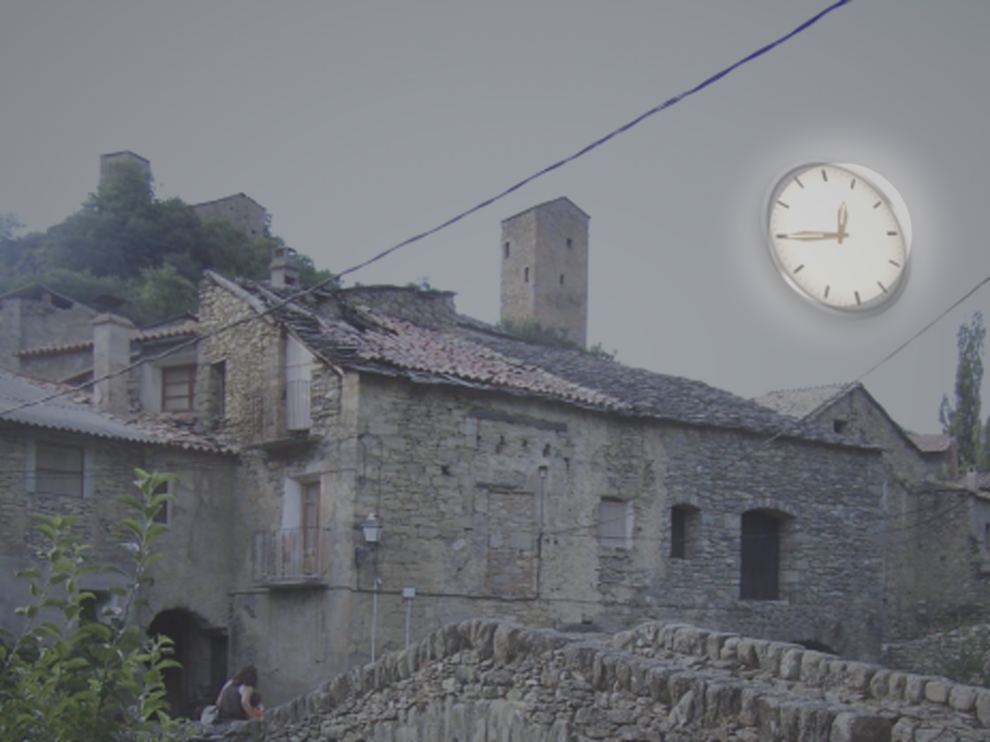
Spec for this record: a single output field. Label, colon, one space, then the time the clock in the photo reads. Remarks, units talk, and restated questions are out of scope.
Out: 12:45
